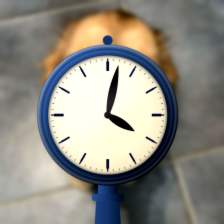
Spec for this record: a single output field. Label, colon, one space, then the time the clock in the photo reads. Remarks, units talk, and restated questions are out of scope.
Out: 4:02
